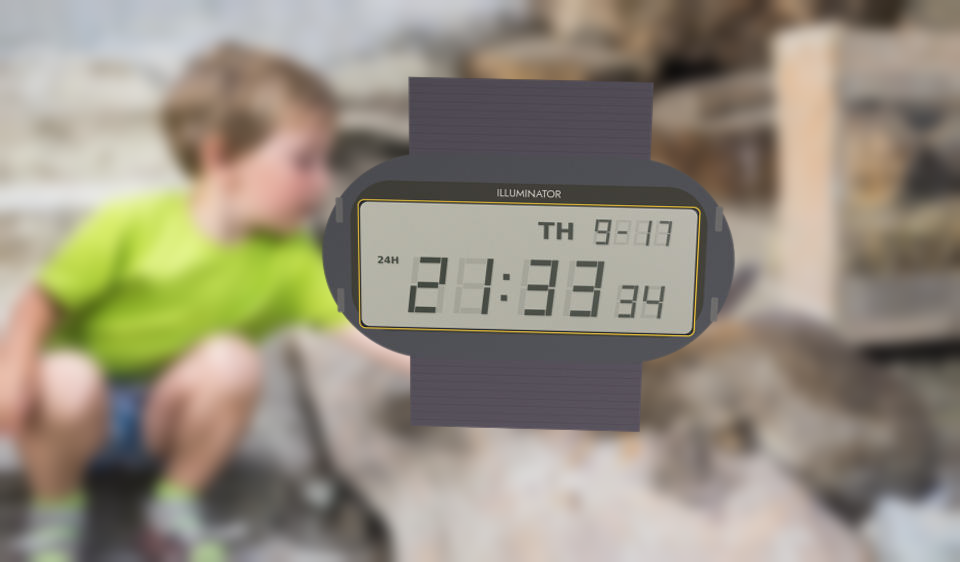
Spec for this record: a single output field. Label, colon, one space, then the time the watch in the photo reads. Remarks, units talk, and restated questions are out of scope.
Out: 21:33:34
